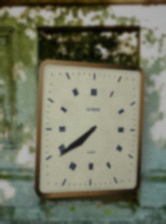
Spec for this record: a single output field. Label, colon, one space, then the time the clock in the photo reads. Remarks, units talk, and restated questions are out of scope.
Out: 7:39
